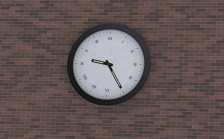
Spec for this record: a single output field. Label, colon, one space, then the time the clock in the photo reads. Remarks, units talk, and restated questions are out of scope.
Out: 9:25
